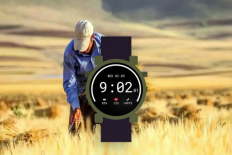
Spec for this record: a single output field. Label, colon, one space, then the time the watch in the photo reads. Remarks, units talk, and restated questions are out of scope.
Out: 9:02
